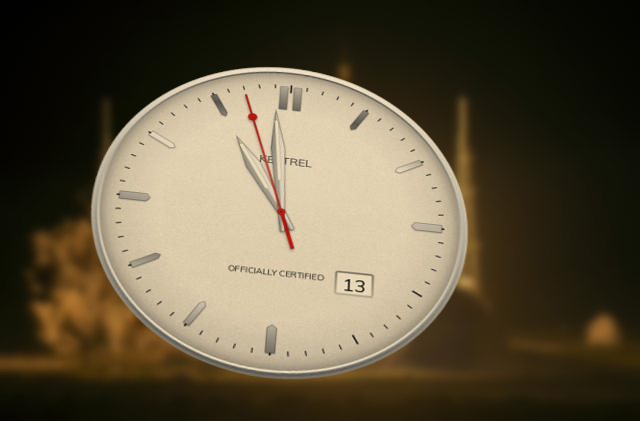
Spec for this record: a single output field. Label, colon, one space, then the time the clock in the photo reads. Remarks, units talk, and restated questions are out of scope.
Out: 10:58:57
